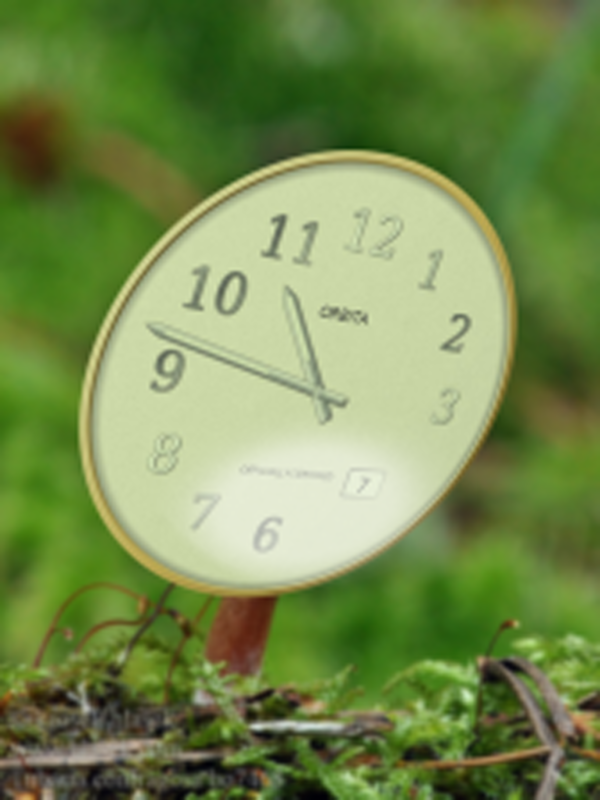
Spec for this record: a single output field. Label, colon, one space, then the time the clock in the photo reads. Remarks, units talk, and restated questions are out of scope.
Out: 10:47
